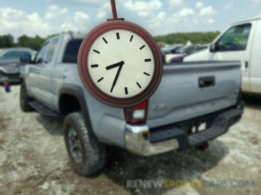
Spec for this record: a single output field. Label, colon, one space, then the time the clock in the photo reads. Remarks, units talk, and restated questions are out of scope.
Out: 8:35
